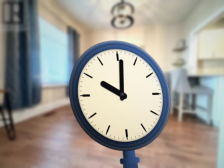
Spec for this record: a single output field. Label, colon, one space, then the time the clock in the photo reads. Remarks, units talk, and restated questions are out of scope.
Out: 10:01
